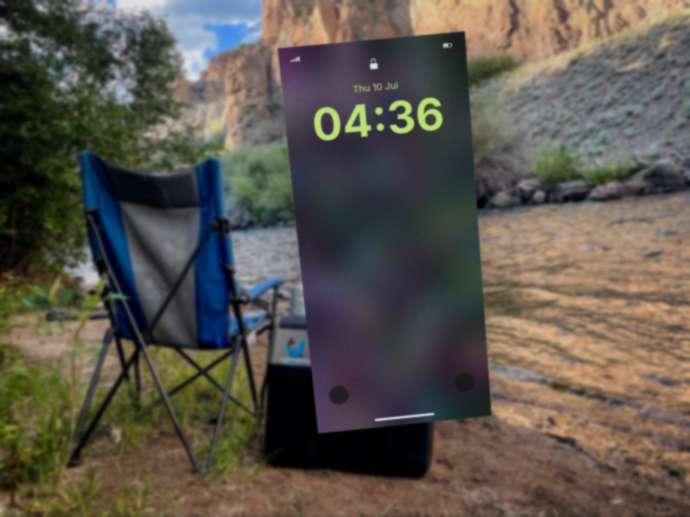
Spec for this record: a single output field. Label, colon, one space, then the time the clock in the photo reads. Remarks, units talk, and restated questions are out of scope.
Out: 4:36
